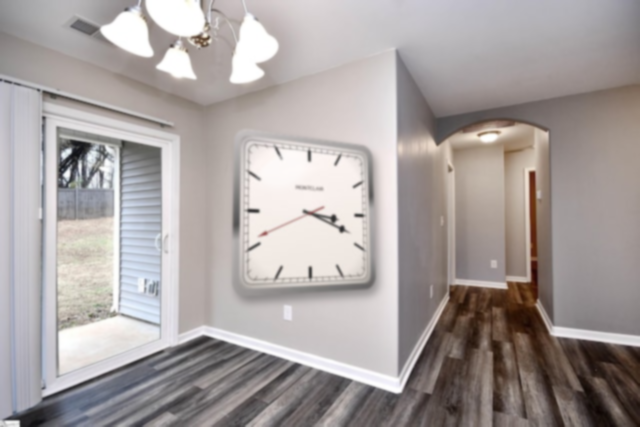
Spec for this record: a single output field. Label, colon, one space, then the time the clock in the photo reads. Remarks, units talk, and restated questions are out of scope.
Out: 3:18:41
